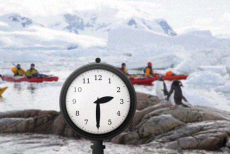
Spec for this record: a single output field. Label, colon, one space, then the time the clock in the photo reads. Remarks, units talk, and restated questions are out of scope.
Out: 2:30
